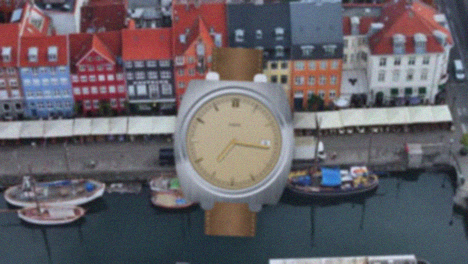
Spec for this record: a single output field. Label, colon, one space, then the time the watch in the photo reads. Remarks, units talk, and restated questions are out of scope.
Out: 7:16
